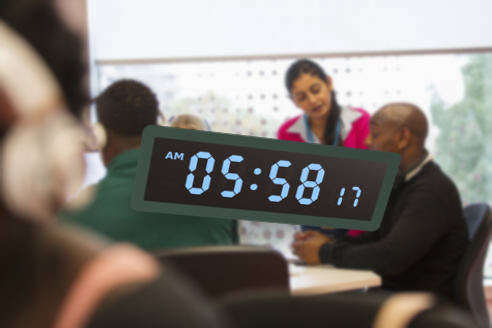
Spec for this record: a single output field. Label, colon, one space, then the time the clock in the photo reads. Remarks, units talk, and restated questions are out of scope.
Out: 5:58:17
